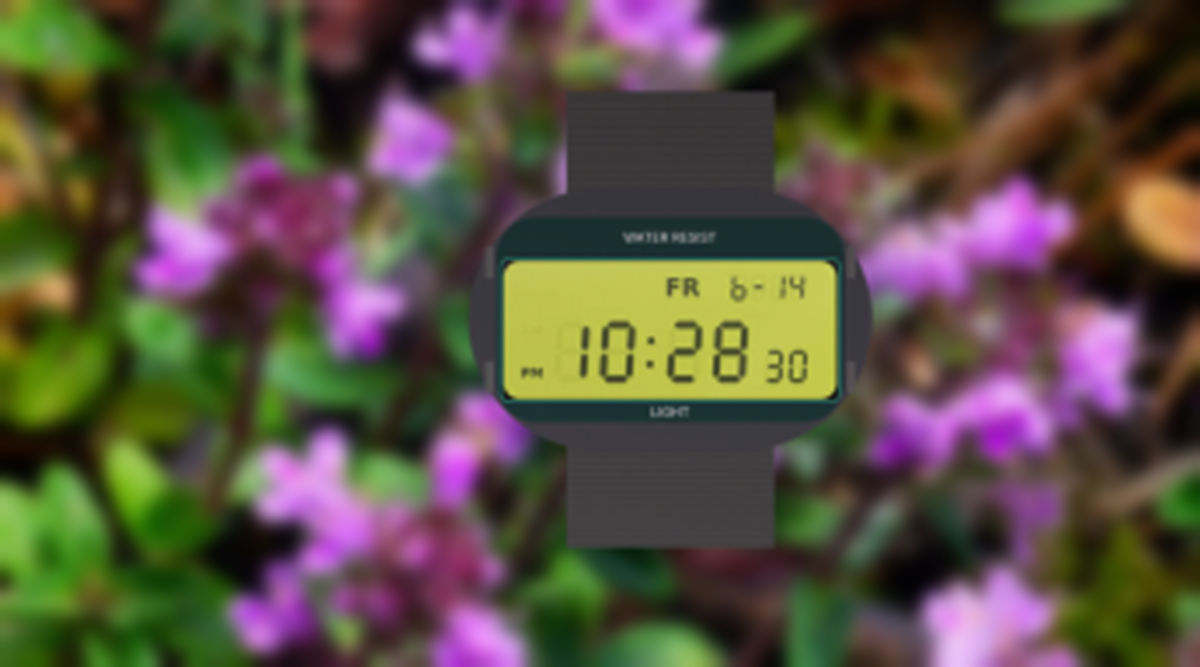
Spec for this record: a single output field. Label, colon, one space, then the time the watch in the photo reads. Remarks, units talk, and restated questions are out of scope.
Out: 10:28:30
